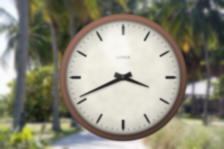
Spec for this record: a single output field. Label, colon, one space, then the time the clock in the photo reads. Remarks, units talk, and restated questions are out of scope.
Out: 3:41
